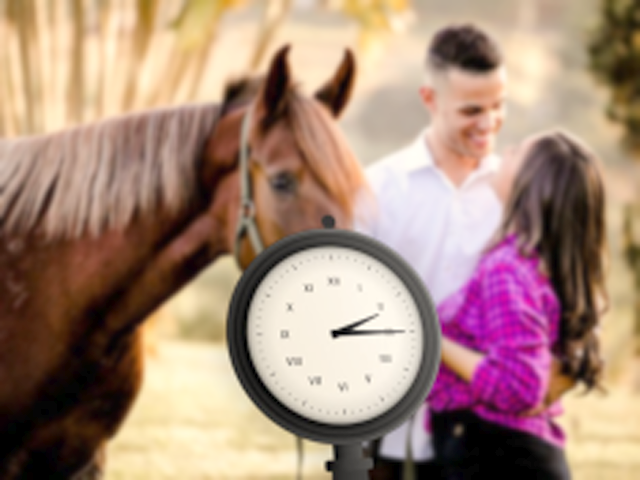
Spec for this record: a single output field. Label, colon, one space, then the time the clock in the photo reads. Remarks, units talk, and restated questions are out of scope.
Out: 2:15
